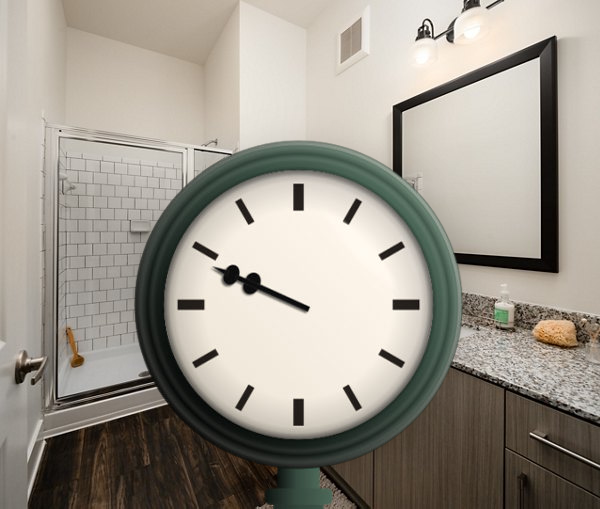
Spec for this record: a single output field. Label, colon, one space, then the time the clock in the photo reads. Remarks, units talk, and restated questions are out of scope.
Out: 9:49
